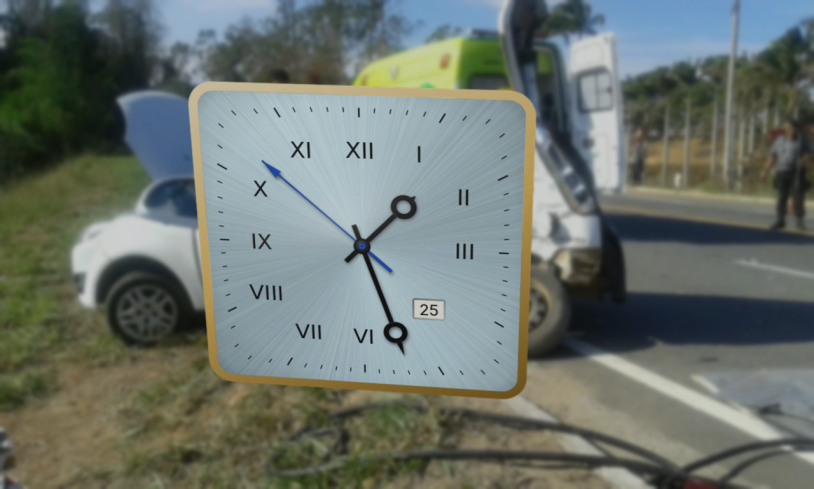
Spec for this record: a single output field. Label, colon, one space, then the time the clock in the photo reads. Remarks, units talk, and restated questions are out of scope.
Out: 1:26:52
